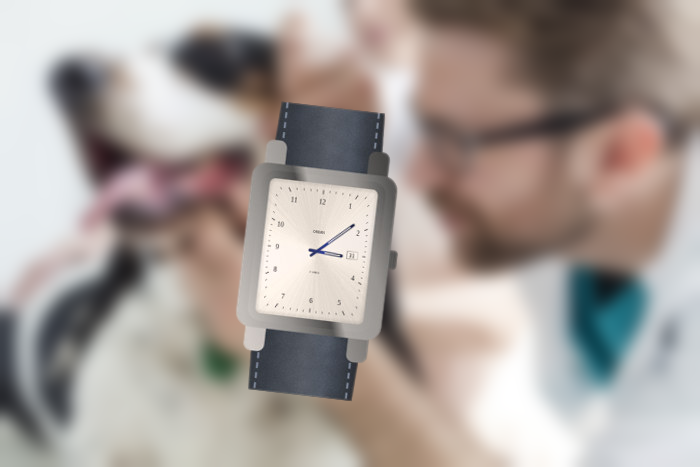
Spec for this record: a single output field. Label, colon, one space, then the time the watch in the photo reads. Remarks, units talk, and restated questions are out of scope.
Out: 3:08
